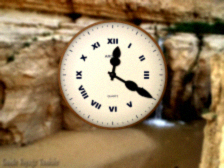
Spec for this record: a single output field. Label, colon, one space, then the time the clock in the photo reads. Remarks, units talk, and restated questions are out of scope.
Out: 12:20
